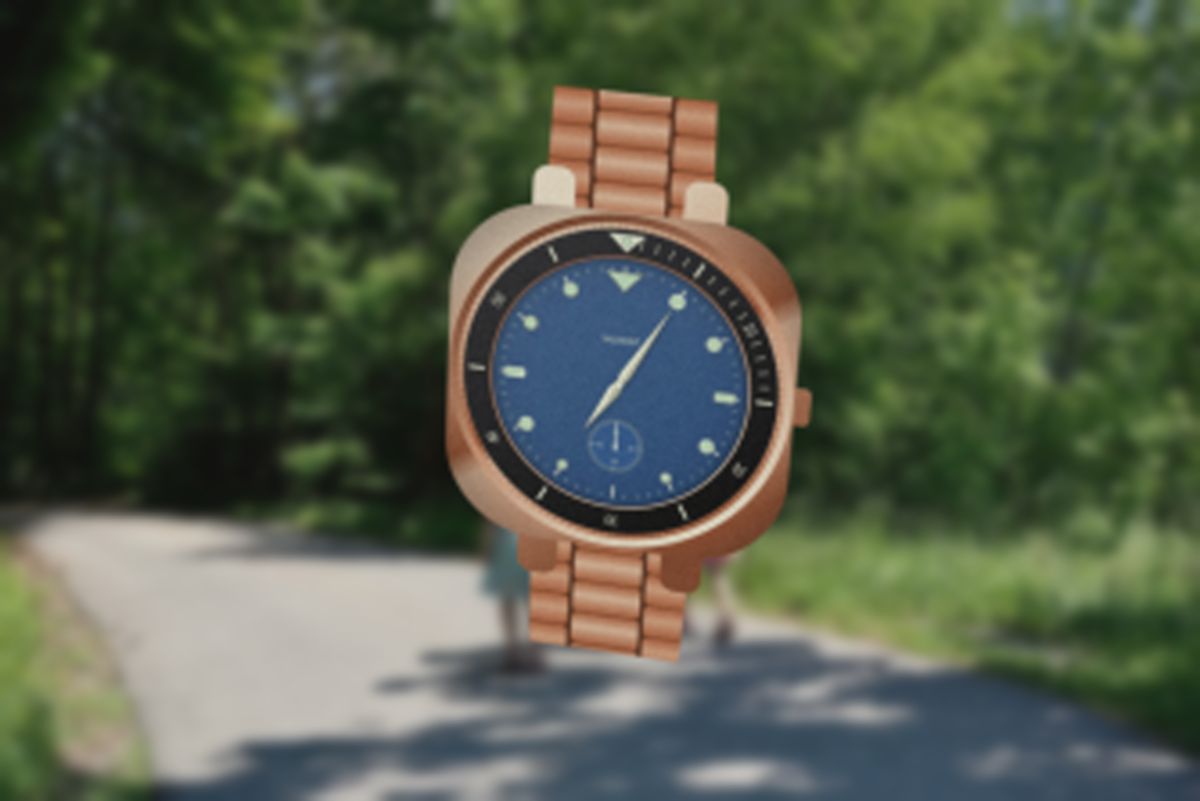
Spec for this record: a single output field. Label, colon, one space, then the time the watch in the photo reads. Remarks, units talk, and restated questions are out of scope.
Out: 7:05
